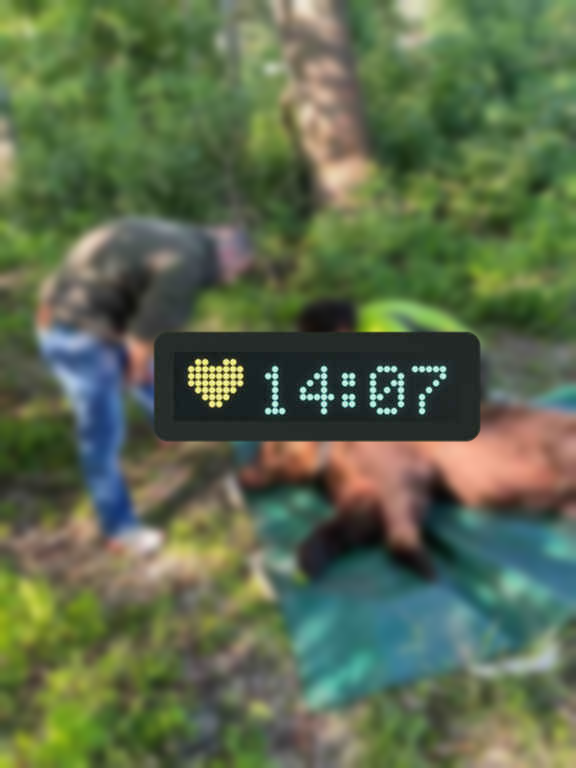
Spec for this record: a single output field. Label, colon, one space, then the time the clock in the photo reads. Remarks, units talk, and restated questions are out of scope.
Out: 14:07
